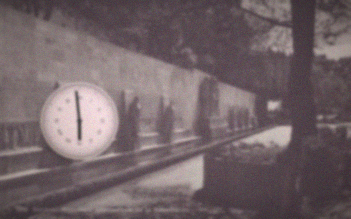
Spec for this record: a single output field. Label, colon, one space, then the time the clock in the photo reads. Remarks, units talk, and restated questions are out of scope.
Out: 5:59
